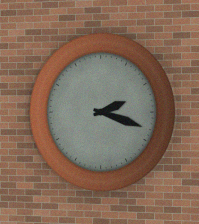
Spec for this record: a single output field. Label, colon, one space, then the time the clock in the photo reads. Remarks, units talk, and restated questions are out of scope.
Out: 2:18
